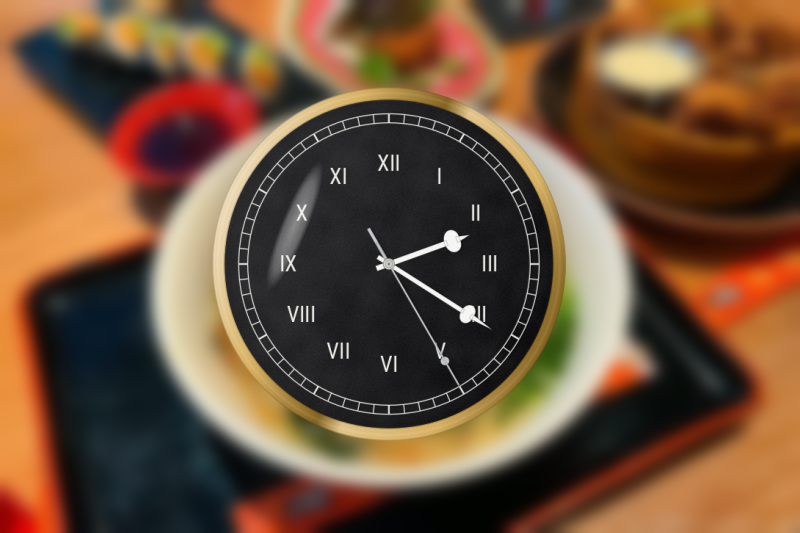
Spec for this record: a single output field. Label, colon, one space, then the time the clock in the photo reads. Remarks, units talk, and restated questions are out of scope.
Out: 2:20:25
